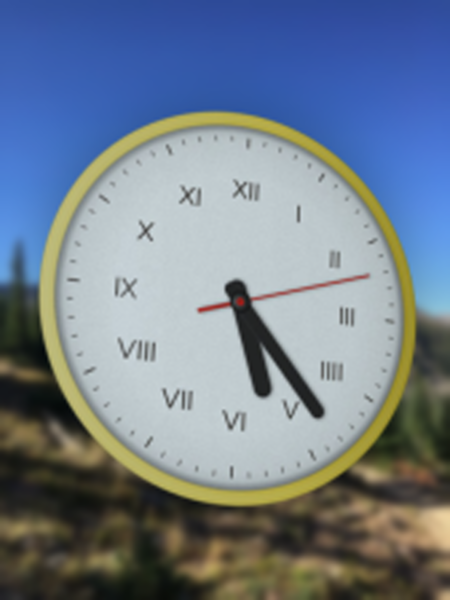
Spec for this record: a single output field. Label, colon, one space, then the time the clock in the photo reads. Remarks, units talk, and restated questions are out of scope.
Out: 5:23:12
